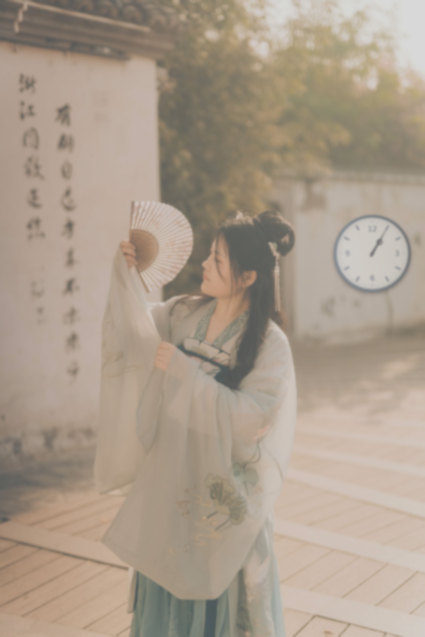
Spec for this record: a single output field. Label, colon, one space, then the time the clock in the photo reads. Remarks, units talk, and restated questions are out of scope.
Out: 1:05
